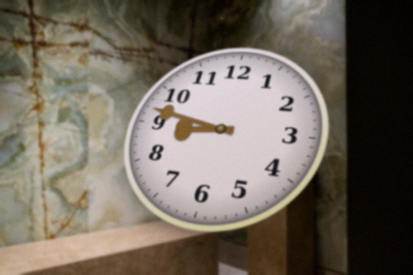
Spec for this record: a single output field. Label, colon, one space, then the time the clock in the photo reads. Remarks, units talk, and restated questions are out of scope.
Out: 8:47
